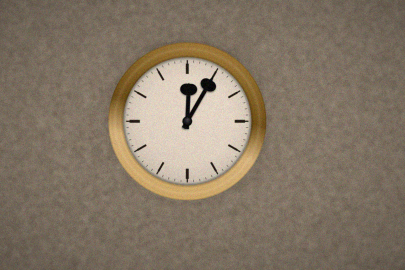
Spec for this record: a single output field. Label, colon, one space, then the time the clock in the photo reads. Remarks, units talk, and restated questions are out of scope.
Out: 12:05
